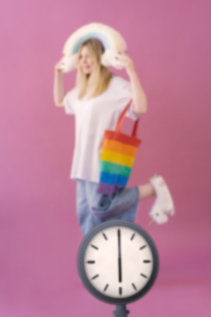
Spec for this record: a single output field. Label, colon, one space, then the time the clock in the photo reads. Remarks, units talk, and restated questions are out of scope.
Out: 6:00
